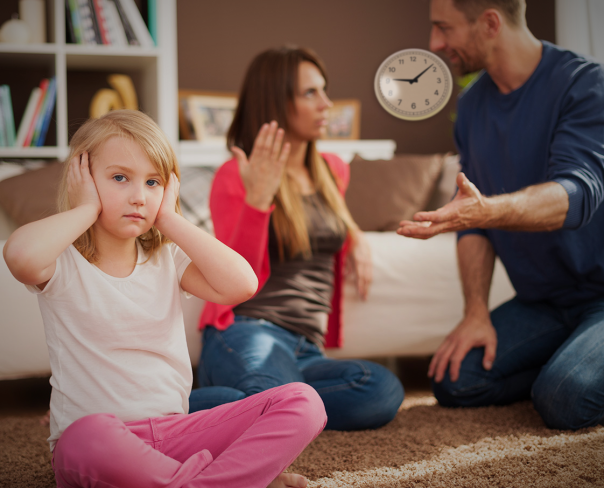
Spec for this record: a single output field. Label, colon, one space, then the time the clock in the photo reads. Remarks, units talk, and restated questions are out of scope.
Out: 9:08
